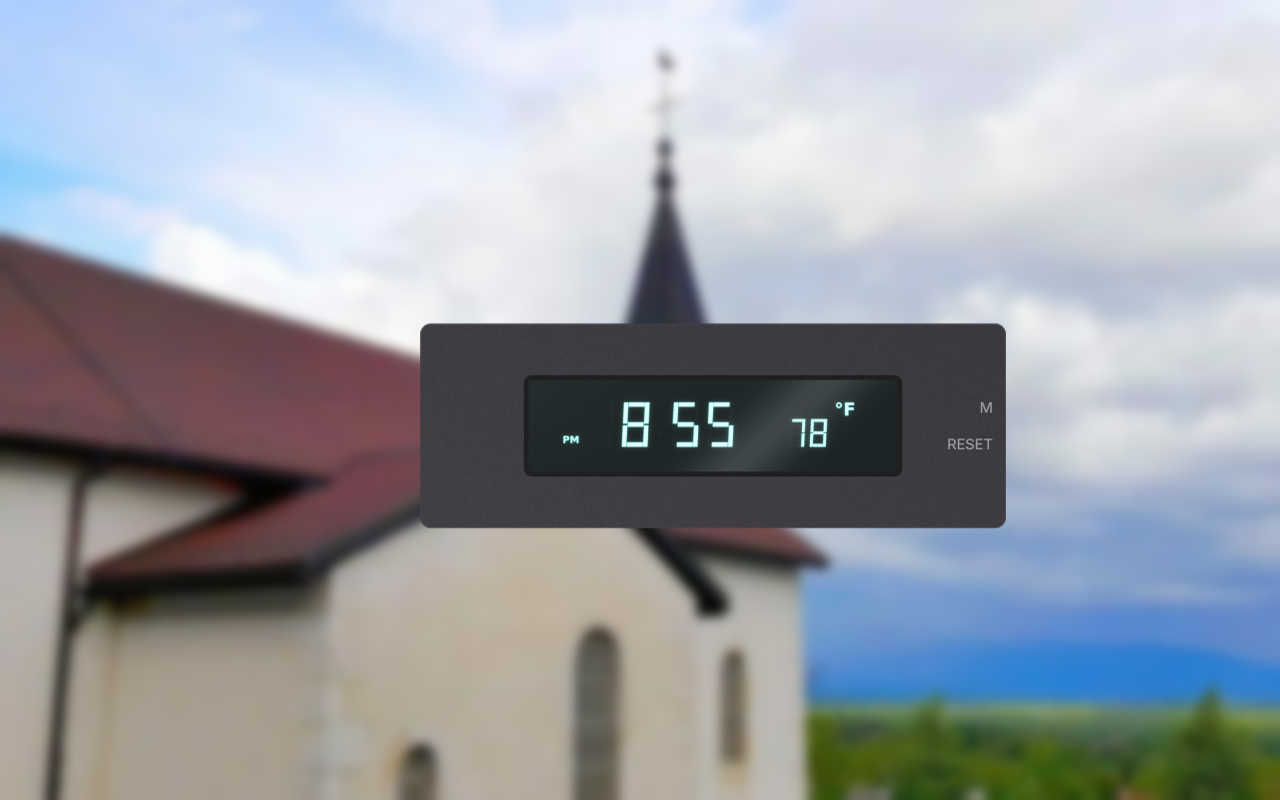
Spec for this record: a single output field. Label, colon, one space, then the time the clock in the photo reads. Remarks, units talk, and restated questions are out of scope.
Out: 8:55
